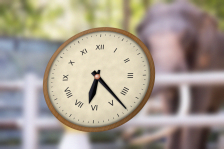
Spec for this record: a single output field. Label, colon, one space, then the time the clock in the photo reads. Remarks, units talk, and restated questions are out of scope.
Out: 6:23
